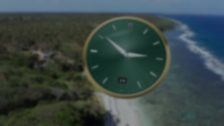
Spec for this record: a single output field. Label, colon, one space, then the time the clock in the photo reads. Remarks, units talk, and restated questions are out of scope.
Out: 2:51
